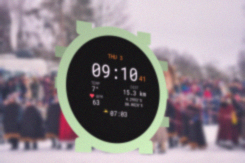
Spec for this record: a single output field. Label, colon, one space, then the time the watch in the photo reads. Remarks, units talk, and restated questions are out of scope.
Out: 9:10
